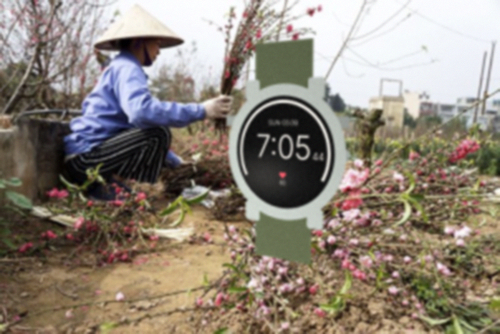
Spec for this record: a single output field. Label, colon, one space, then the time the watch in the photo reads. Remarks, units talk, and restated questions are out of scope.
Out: 7:05
